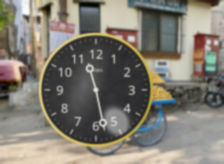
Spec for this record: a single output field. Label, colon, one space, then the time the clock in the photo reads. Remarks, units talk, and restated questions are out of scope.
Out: 11:28
